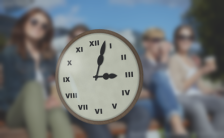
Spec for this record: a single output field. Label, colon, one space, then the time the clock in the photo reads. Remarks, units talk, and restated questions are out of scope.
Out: 3:03
